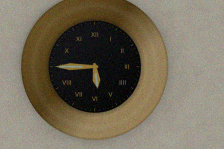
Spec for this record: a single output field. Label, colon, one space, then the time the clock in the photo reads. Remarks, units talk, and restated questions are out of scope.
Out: 5:45
